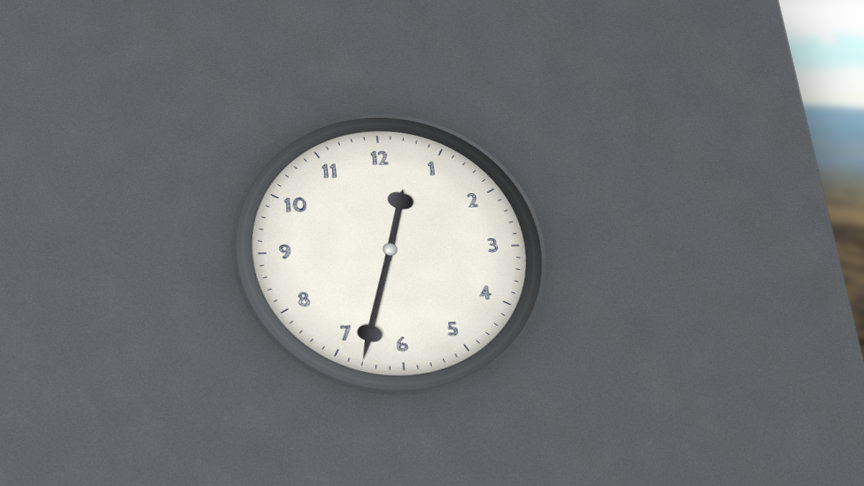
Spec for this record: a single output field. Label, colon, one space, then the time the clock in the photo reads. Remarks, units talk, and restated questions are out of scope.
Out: 12:33
